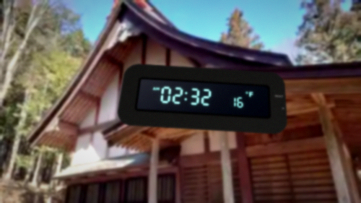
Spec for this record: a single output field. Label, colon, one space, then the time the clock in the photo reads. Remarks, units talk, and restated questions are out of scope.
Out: 2:32
